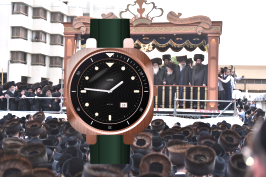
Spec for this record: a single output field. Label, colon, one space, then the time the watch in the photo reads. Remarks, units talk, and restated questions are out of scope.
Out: 1:46
